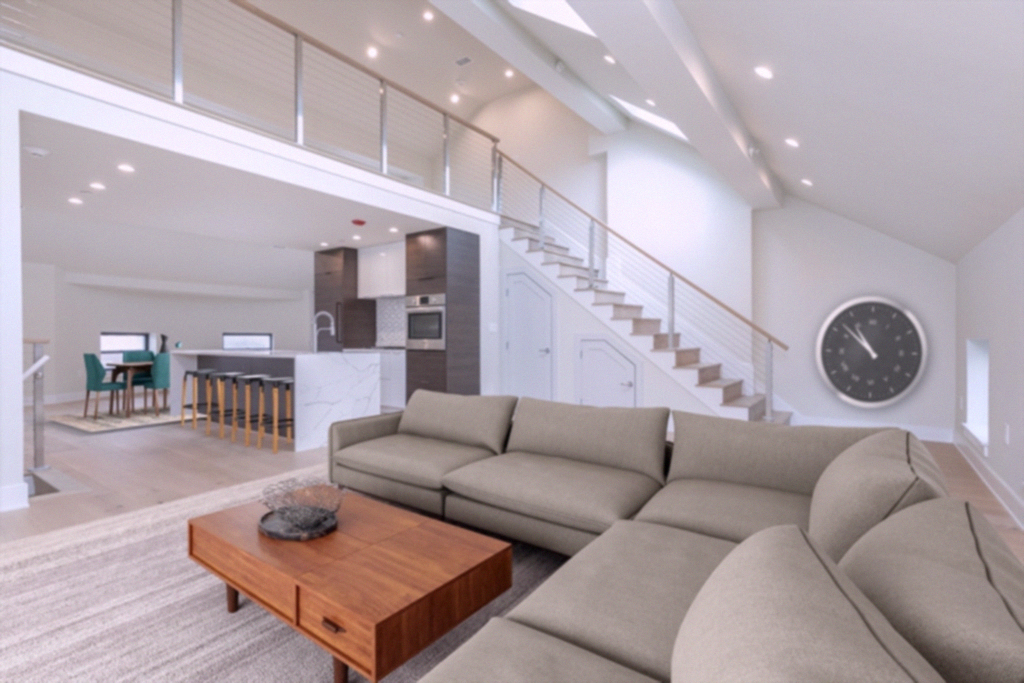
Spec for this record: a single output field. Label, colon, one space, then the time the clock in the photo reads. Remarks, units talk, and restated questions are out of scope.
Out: 10:52
